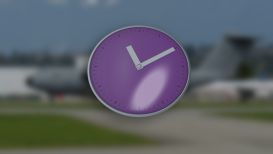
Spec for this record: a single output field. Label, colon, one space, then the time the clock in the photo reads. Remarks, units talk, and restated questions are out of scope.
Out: 11:10
